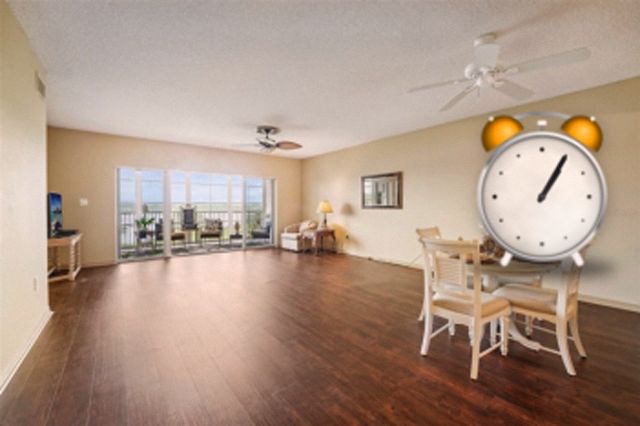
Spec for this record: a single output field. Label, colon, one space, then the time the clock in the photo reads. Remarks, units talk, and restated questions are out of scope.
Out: 1:05
